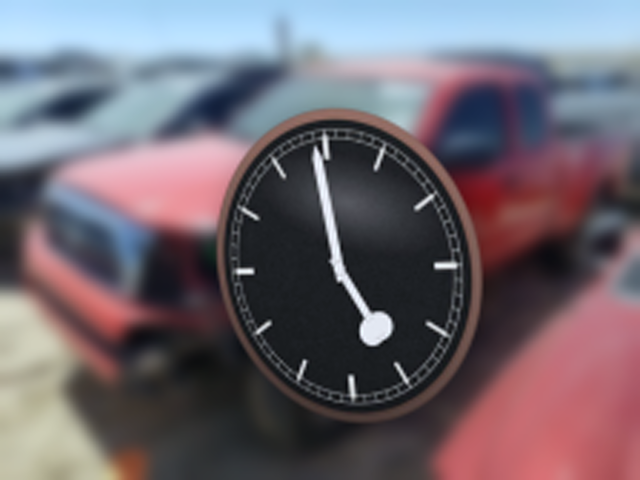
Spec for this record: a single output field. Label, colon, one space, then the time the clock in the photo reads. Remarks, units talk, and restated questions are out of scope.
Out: 4:59
